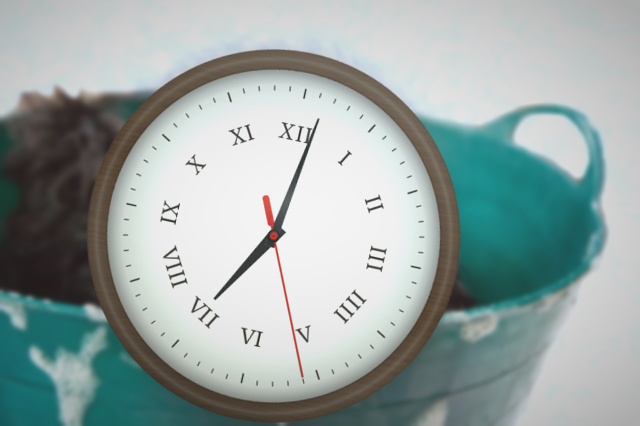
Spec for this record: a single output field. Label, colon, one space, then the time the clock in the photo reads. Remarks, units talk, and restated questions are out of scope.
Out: 7:01:26
